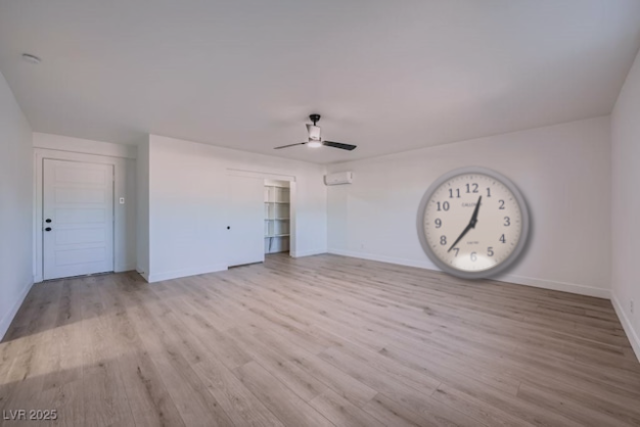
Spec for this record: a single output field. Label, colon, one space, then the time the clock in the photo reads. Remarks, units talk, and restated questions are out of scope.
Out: 12:37
